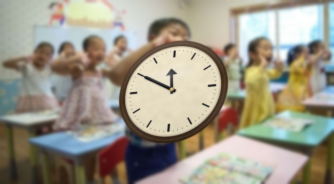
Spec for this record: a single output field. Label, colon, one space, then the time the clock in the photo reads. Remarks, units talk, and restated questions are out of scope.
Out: 11:50
